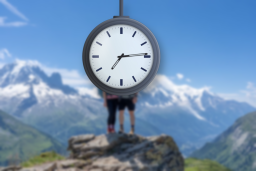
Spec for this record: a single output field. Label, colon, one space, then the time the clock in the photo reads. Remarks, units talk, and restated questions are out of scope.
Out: 7:14
